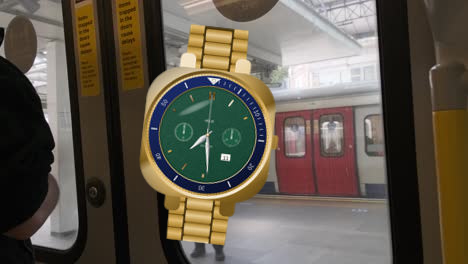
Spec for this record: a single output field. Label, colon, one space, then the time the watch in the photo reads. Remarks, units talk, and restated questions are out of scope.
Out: 7:29
